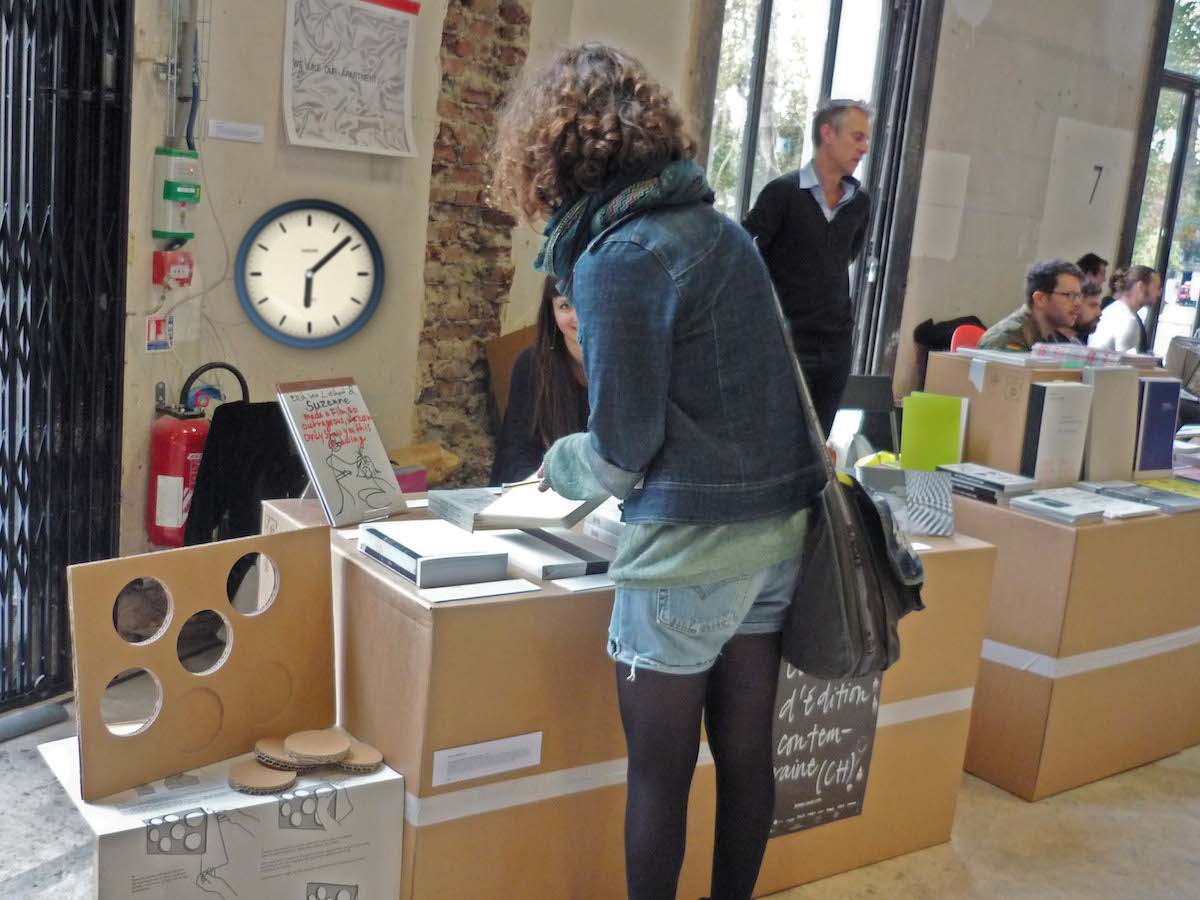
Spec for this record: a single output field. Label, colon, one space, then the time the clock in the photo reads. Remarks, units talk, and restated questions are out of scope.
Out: 6:08
